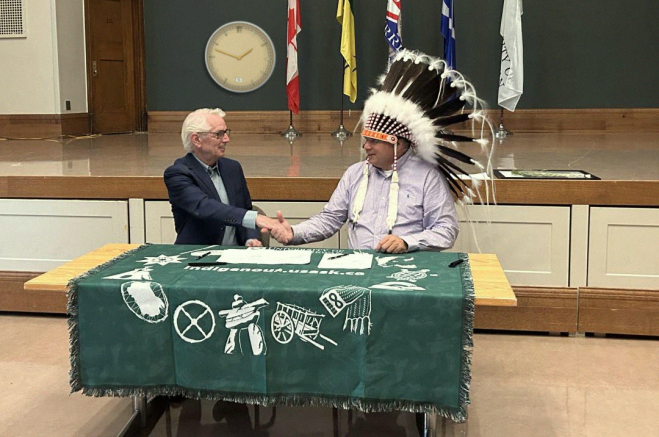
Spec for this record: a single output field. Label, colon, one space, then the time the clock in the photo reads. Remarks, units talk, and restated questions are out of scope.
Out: 1:48
